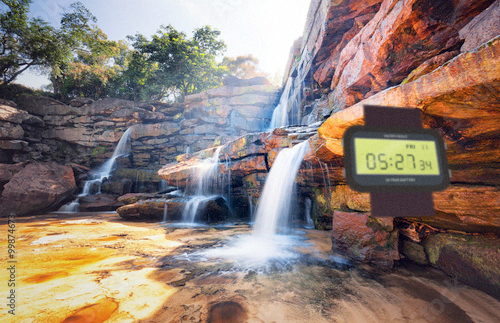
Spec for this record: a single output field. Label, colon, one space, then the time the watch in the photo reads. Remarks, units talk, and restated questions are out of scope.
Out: 5:27:34
